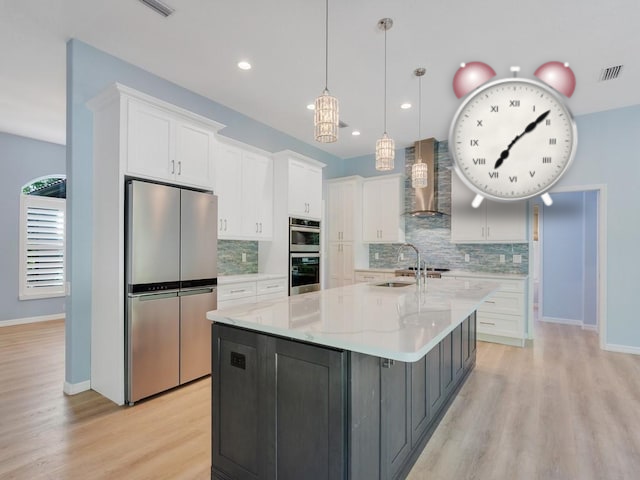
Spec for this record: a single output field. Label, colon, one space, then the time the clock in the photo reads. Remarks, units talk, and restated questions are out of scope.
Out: 7:08
